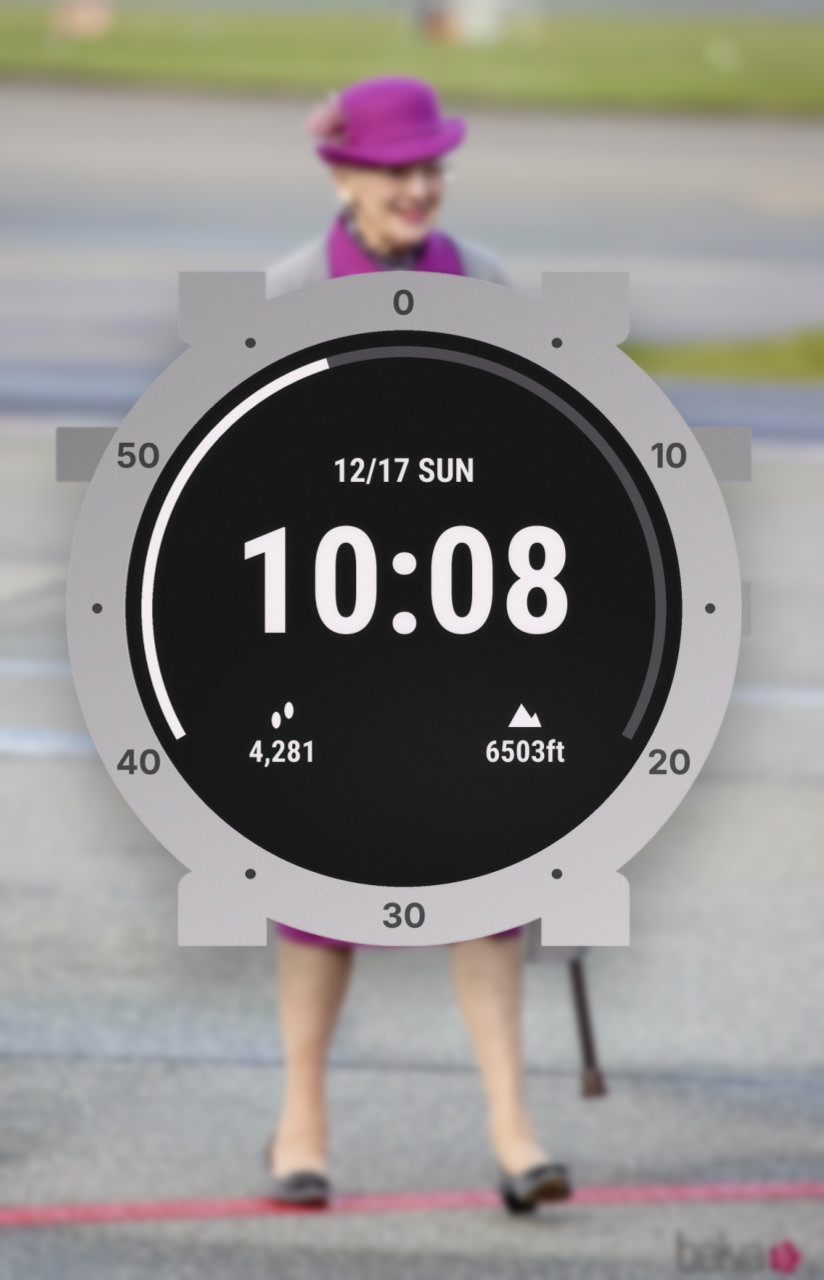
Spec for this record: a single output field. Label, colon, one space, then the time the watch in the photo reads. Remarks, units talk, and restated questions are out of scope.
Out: 10:08
